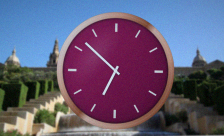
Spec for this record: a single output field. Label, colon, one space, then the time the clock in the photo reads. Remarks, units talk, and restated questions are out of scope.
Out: 6:52
